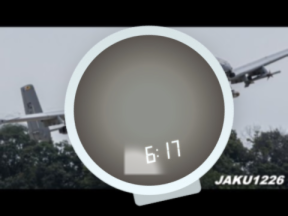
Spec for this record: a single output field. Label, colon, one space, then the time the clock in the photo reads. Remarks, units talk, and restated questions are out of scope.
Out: 6:17
